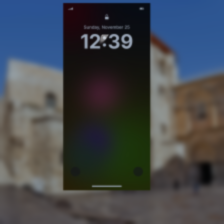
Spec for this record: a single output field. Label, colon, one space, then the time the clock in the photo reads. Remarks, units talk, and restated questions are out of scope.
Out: 12:39
